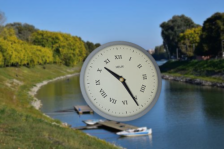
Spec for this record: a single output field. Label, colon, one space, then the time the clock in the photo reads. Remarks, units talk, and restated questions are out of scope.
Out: 10:26
